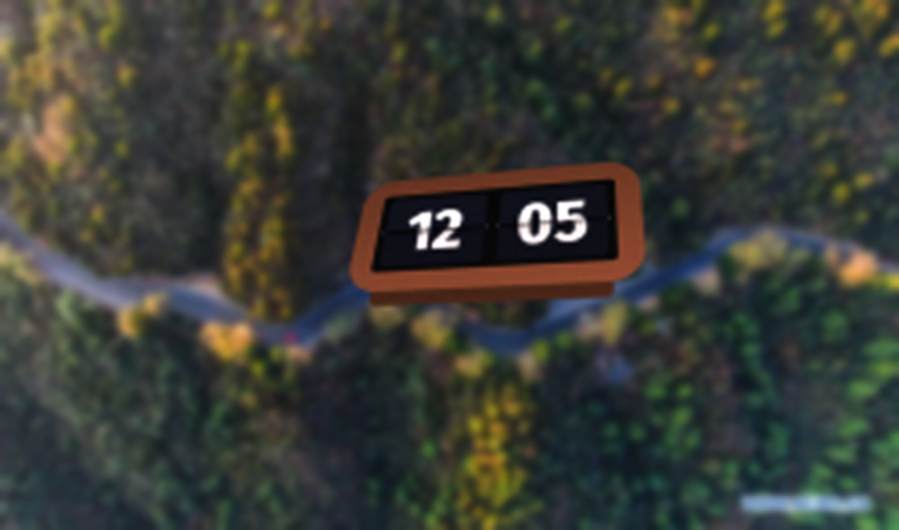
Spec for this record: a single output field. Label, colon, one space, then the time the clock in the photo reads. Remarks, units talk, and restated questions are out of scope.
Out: 12:05
